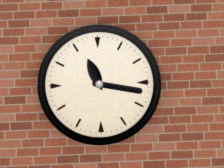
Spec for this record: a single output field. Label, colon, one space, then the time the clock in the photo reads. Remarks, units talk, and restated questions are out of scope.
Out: 11:17
